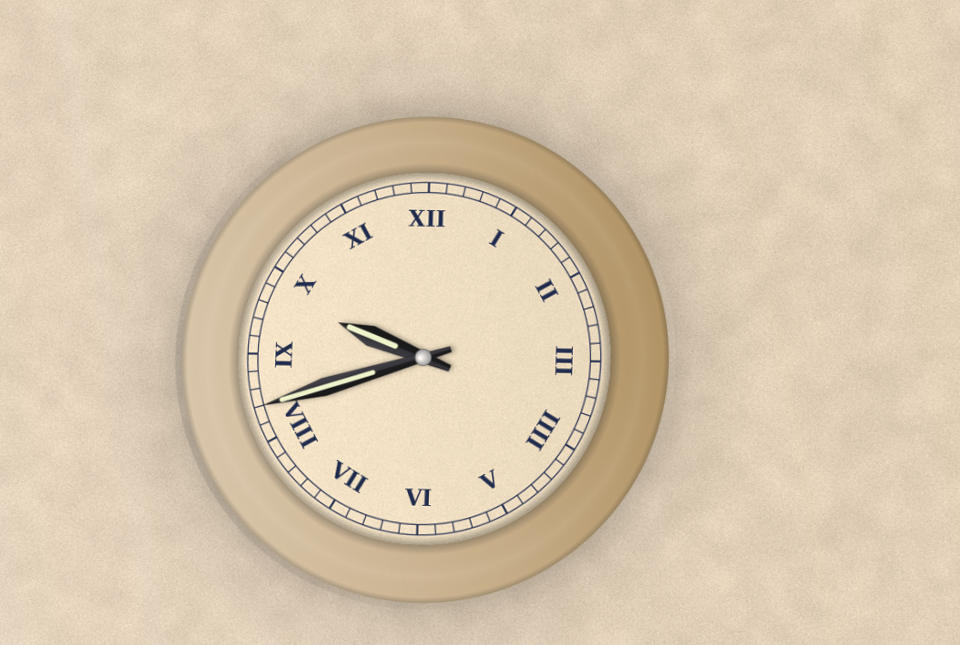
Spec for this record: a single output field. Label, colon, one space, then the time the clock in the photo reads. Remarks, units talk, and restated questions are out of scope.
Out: 9:42
